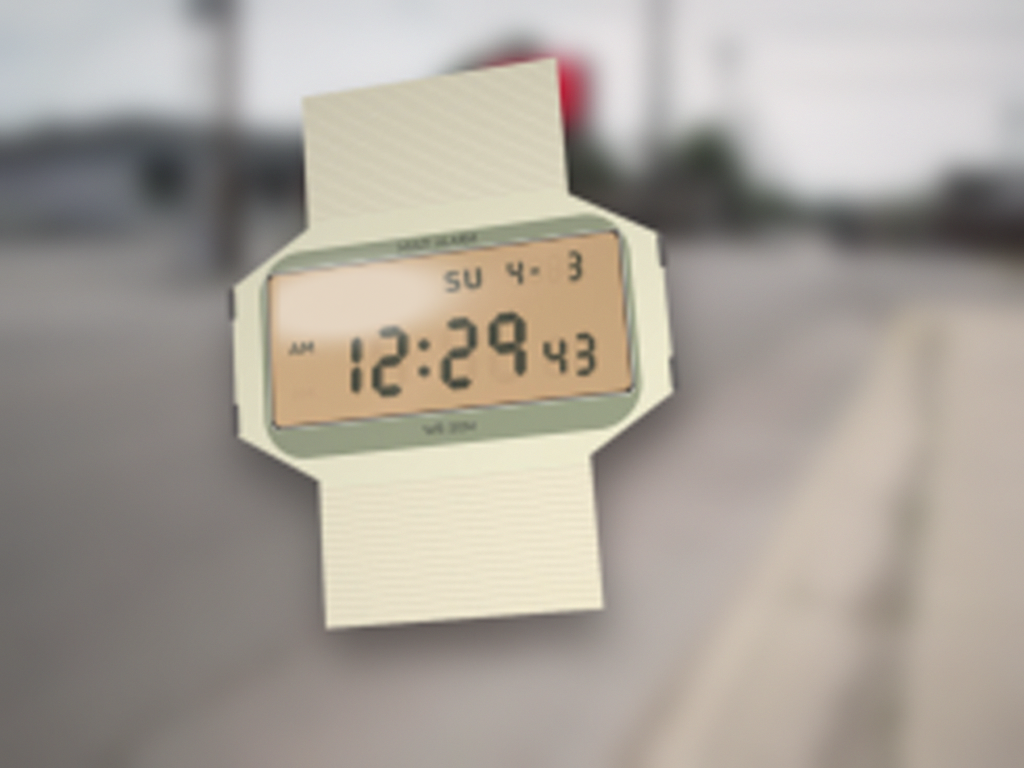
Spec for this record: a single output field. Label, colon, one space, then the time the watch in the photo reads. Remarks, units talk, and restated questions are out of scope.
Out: 12:29:43
